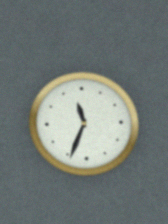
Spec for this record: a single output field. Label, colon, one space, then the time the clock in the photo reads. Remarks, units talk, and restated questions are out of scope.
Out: 11:34
